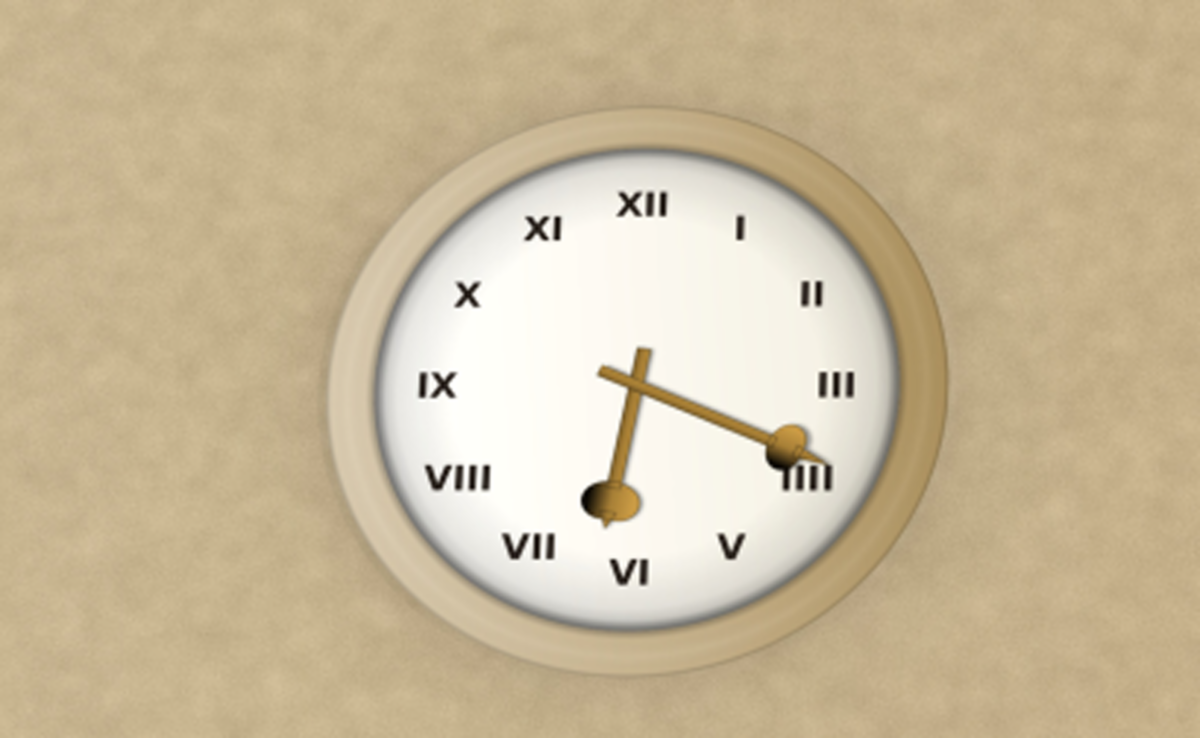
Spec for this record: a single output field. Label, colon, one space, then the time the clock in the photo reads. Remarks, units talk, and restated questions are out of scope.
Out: 6:19
